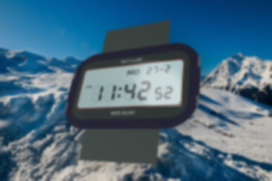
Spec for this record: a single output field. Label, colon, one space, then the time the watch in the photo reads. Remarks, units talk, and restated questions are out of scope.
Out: 11:42:52
